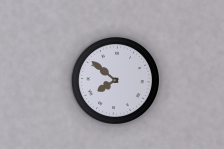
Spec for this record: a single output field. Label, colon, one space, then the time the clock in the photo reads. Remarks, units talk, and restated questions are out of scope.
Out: 7:51
